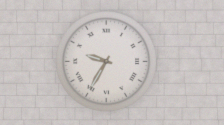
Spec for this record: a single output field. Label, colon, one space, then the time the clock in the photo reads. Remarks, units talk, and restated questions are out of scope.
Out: 9:35
